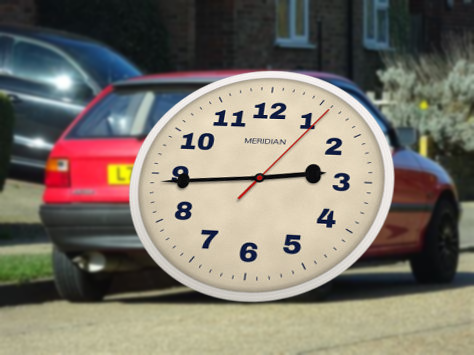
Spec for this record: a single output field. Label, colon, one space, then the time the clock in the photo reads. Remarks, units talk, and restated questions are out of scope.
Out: 2:44:06
